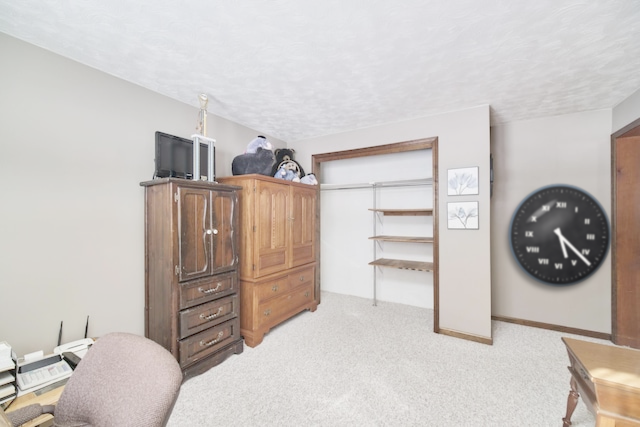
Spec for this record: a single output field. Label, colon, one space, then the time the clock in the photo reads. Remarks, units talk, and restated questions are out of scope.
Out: 5:22
